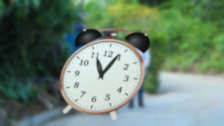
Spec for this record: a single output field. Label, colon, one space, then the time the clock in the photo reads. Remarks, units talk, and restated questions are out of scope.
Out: 11:04
